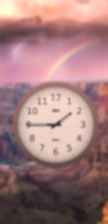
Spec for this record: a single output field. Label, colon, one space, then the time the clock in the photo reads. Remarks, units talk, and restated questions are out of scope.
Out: 1:45
